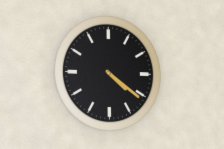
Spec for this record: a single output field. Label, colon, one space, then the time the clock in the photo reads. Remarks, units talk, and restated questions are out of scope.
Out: 4:21
